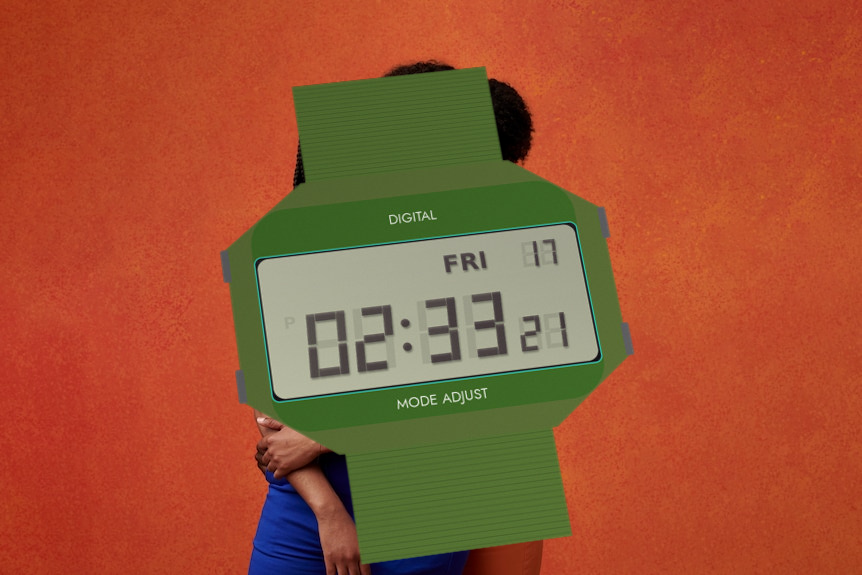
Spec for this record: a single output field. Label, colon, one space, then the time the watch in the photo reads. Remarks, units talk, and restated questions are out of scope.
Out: 2:33:21
